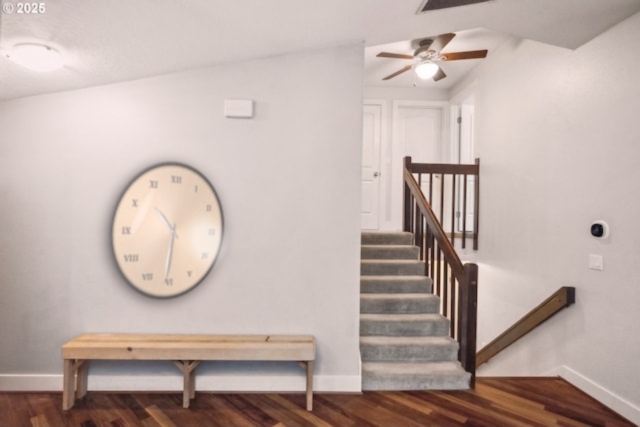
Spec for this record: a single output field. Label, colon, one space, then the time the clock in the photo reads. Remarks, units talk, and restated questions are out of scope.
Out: 10:31
